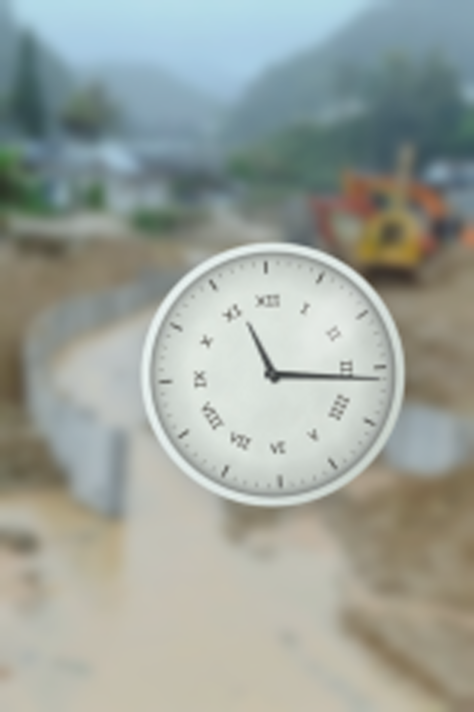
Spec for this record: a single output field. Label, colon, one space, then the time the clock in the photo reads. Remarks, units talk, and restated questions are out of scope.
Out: 11:16
